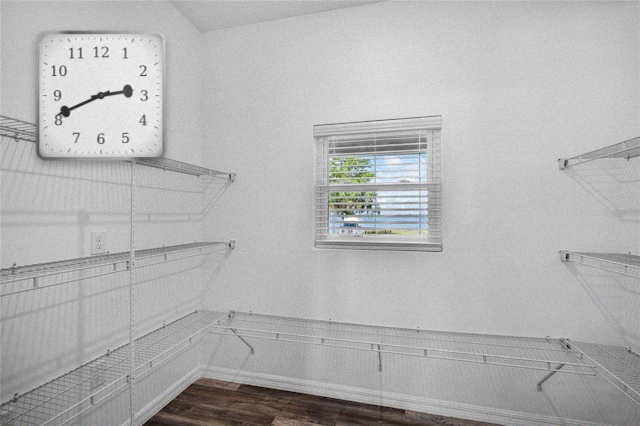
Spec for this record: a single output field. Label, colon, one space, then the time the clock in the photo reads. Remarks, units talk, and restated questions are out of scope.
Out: 2:41
